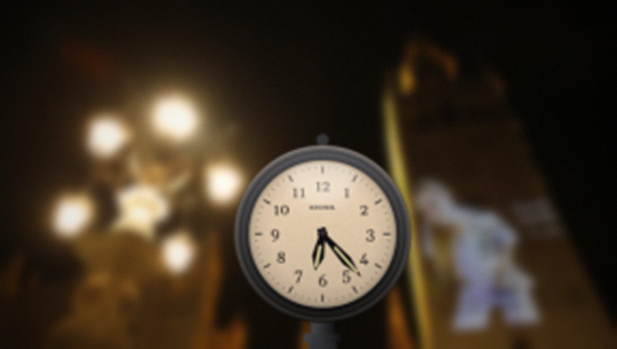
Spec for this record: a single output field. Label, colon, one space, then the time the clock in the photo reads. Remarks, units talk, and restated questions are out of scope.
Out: 6:23
